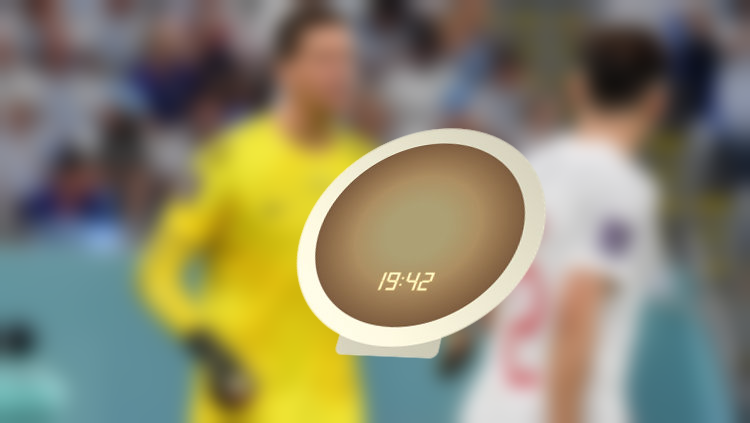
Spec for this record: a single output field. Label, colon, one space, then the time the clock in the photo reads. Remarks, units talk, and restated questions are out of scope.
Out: 19:42
